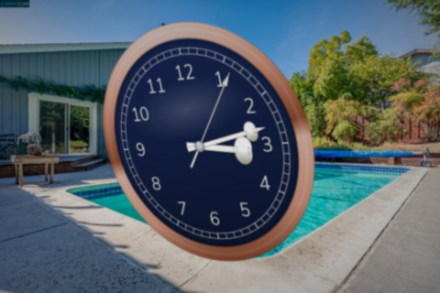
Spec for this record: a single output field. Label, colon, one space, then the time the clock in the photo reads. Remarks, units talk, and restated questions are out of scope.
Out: 3:13:06
